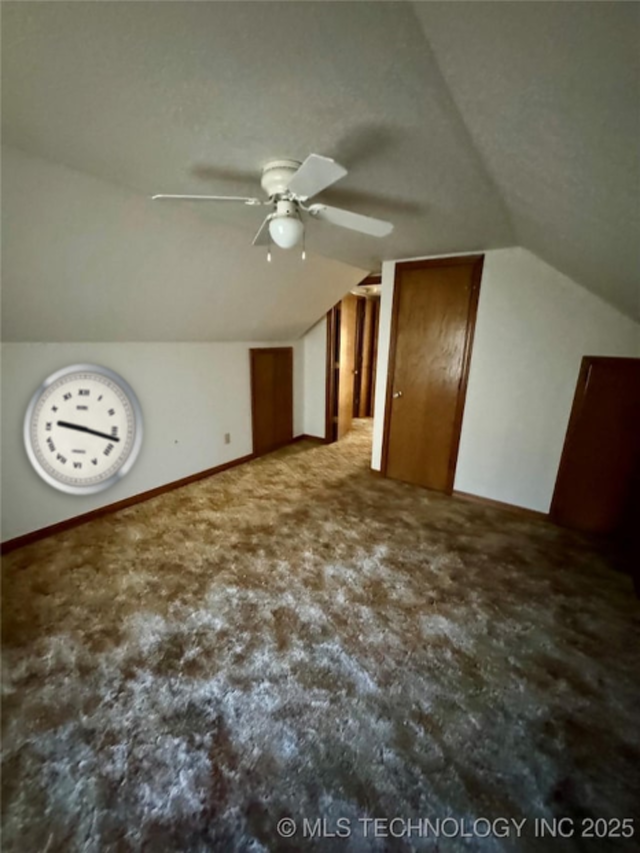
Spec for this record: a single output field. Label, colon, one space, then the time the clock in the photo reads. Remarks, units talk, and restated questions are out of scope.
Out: 9:17
